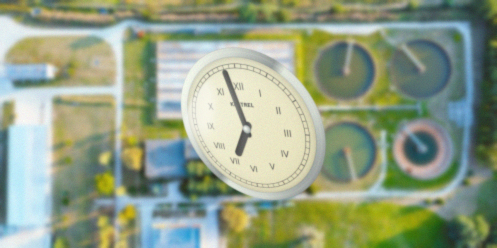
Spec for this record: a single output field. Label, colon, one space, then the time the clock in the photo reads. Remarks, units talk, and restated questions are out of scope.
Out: 6:58
